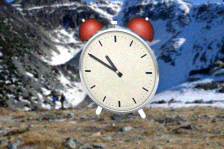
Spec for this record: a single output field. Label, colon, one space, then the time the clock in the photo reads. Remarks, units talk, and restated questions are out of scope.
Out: 10:50
